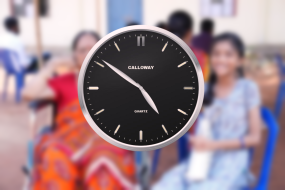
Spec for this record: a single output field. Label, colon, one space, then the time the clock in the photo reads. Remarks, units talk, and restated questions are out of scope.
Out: 4:51
